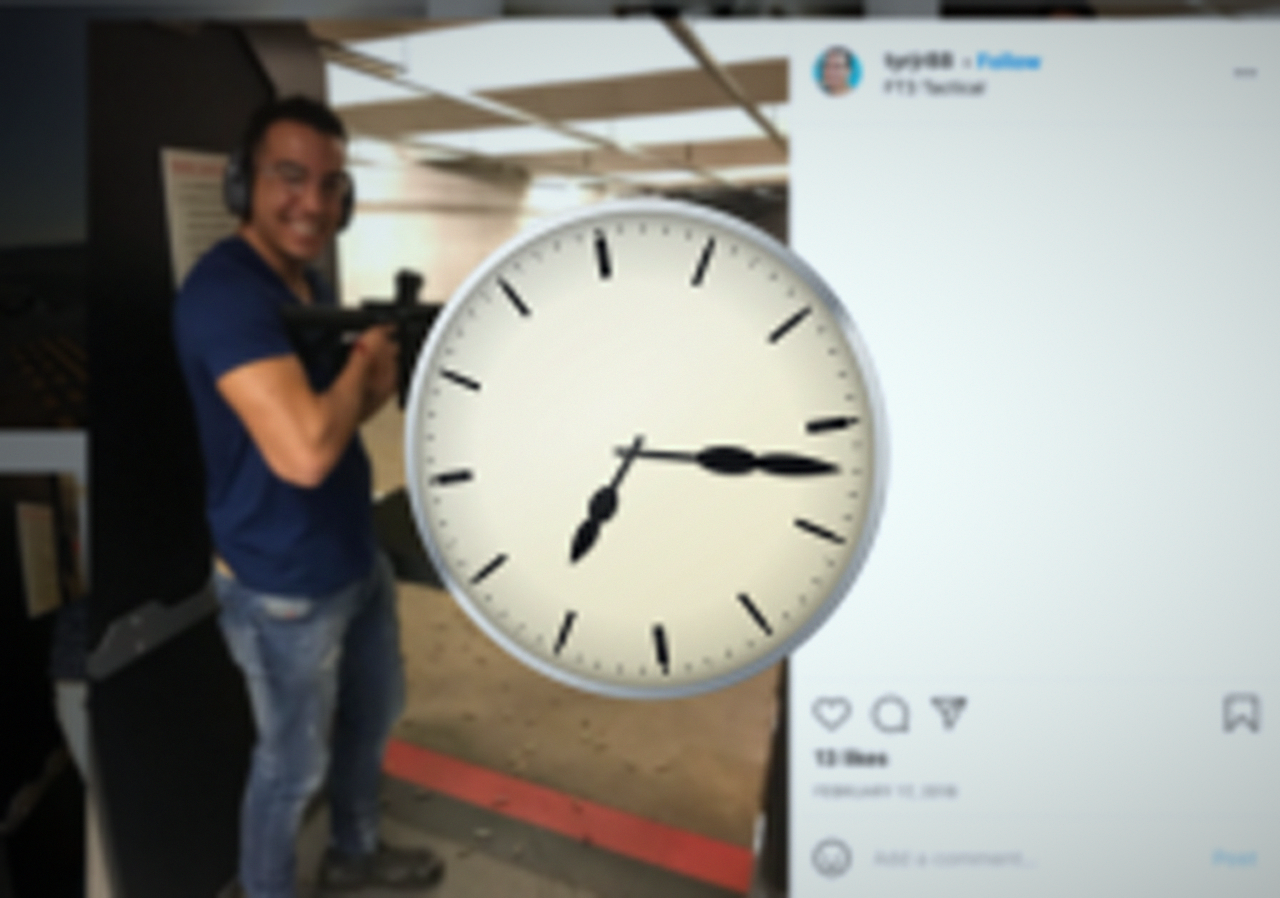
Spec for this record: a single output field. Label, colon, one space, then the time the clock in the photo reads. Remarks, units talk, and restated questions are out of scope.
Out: 7:17
